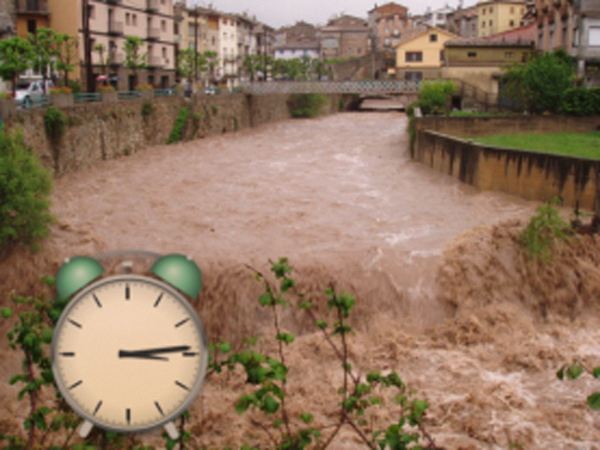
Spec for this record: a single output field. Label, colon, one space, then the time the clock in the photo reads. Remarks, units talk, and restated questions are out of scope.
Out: 3:14
